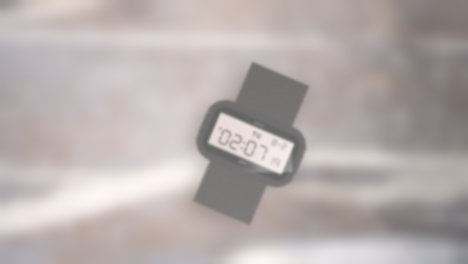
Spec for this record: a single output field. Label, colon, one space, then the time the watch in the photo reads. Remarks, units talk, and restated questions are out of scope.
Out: 2:07
